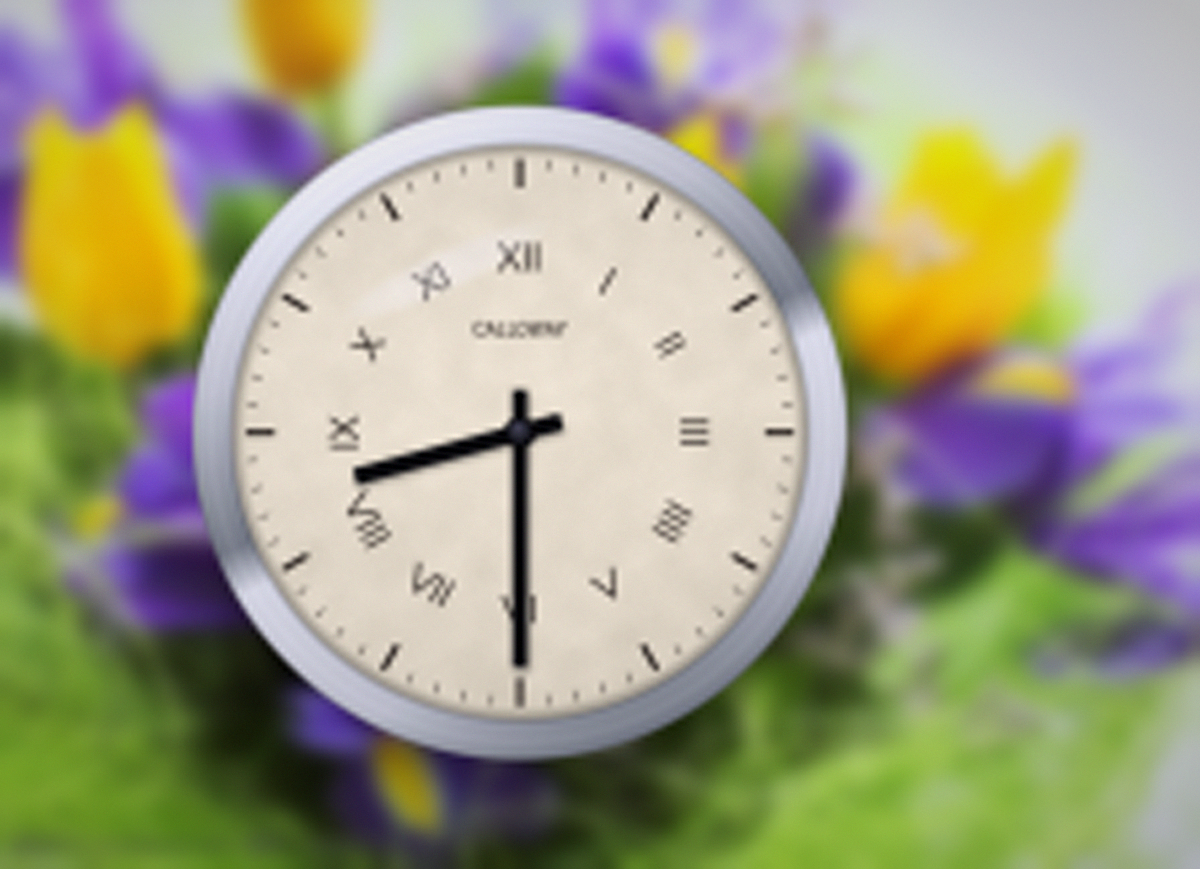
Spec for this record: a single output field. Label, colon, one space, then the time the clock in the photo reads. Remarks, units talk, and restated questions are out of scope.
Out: 8:30
